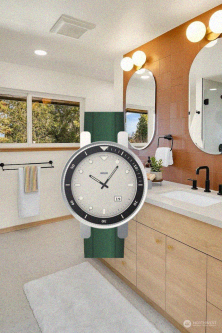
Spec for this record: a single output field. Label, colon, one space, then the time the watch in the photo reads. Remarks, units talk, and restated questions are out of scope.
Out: 10:06
